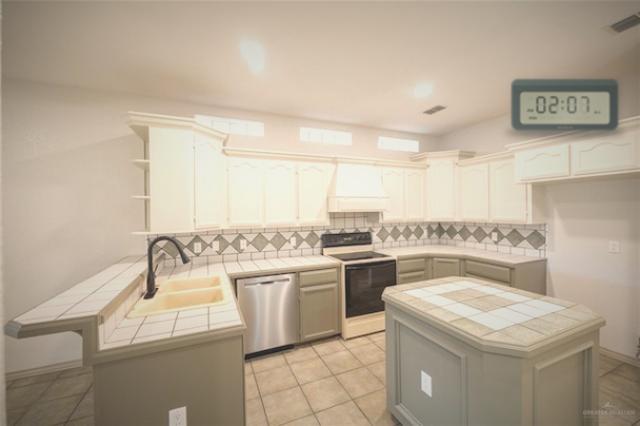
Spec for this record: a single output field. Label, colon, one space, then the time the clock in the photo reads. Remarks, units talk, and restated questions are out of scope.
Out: 2:07
